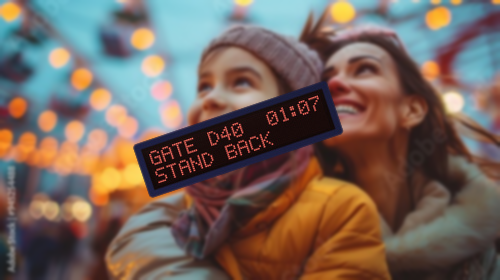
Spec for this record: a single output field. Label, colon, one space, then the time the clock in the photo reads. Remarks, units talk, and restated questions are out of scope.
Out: 1:07
